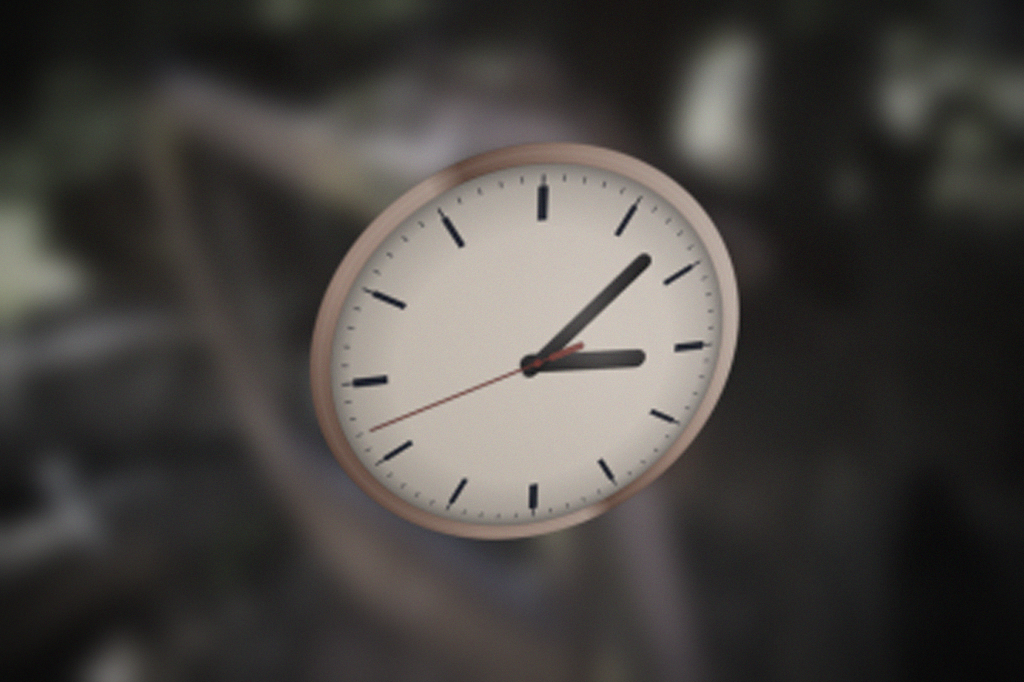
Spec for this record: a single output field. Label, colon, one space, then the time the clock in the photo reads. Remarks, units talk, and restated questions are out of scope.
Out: 3:07:42
